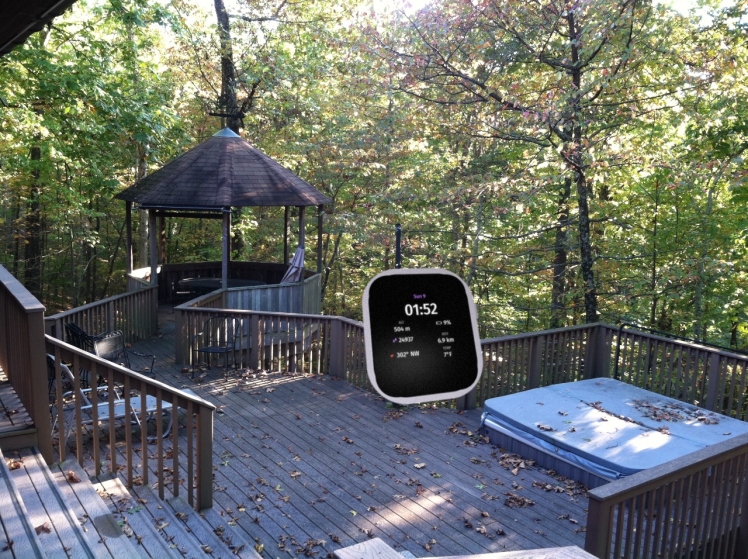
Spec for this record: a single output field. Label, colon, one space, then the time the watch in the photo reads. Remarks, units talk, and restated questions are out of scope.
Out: 1:52
